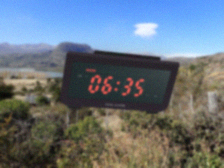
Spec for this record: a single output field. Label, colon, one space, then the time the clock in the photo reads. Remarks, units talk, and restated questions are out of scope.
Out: 6:35
